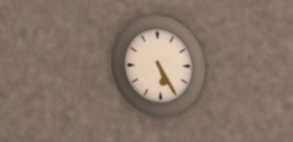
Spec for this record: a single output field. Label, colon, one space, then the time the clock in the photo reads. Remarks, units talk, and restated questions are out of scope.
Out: 5:25
